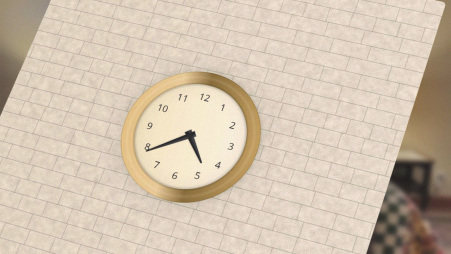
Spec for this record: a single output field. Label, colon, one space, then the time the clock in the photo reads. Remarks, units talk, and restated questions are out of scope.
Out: 4:39
